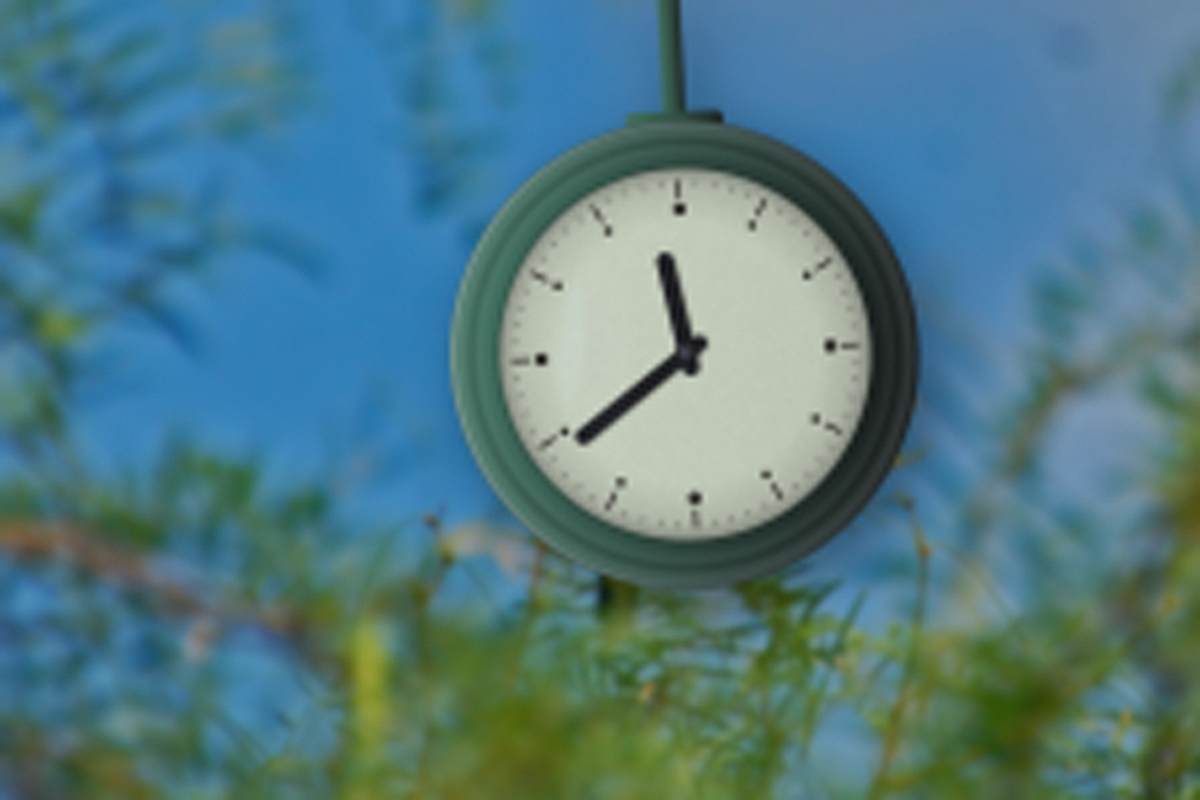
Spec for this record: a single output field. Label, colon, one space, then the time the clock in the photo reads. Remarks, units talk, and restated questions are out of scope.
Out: 11:39
